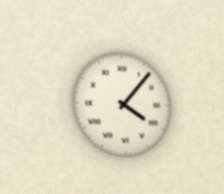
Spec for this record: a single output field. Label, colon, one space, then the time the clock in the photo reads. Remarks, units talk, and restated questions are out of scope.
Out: 4:07
